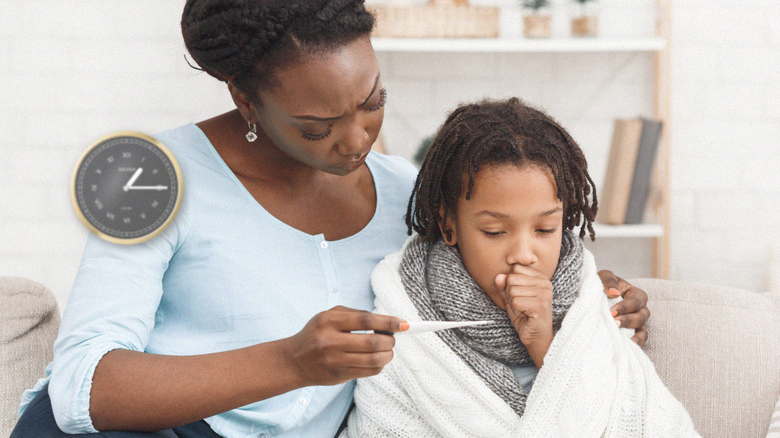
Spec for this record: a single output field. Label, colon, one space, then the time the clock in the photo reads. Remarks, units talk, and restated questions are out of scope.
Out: 1:15
